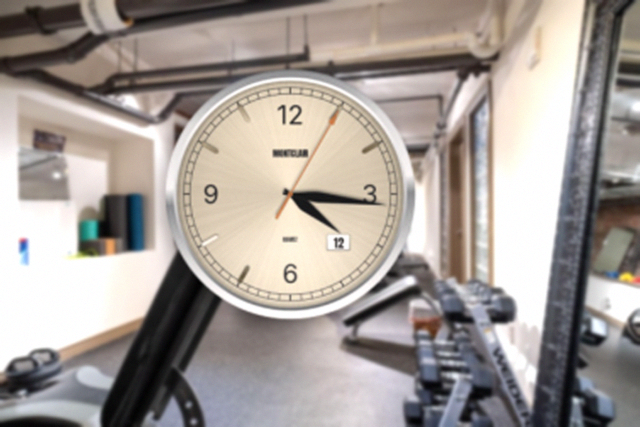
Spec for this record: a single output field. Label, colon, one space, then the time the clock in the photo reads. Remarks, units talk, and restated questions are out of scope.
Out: 4:16:05
